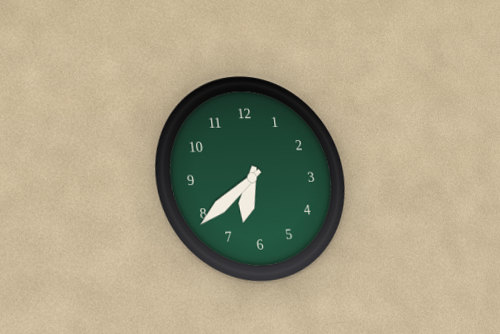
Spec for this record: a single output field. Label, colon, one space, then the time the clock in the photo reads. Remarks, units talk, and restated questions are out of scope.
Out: 6:39
